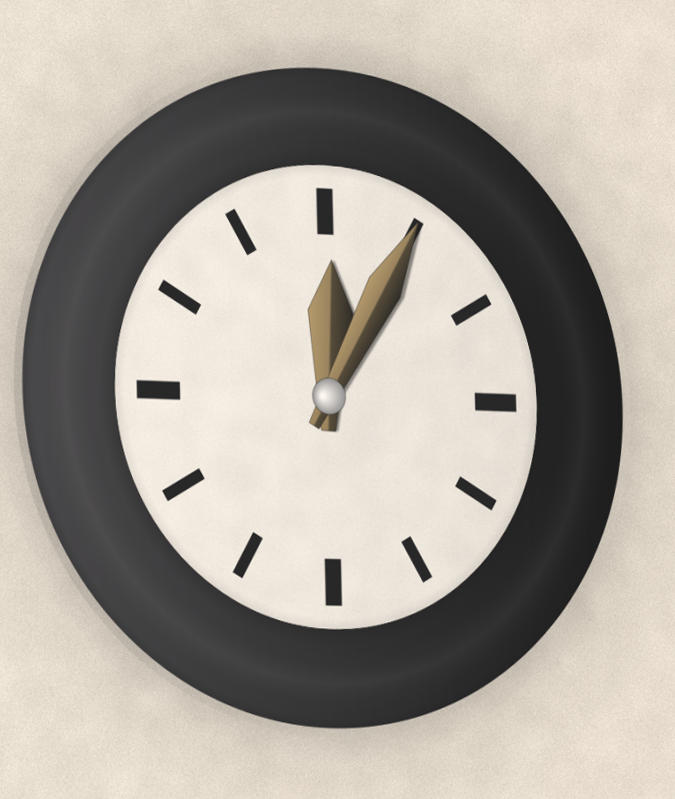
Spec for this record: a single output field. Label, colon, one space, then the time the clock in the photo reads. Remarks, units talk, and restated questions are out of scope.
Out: 12:05
